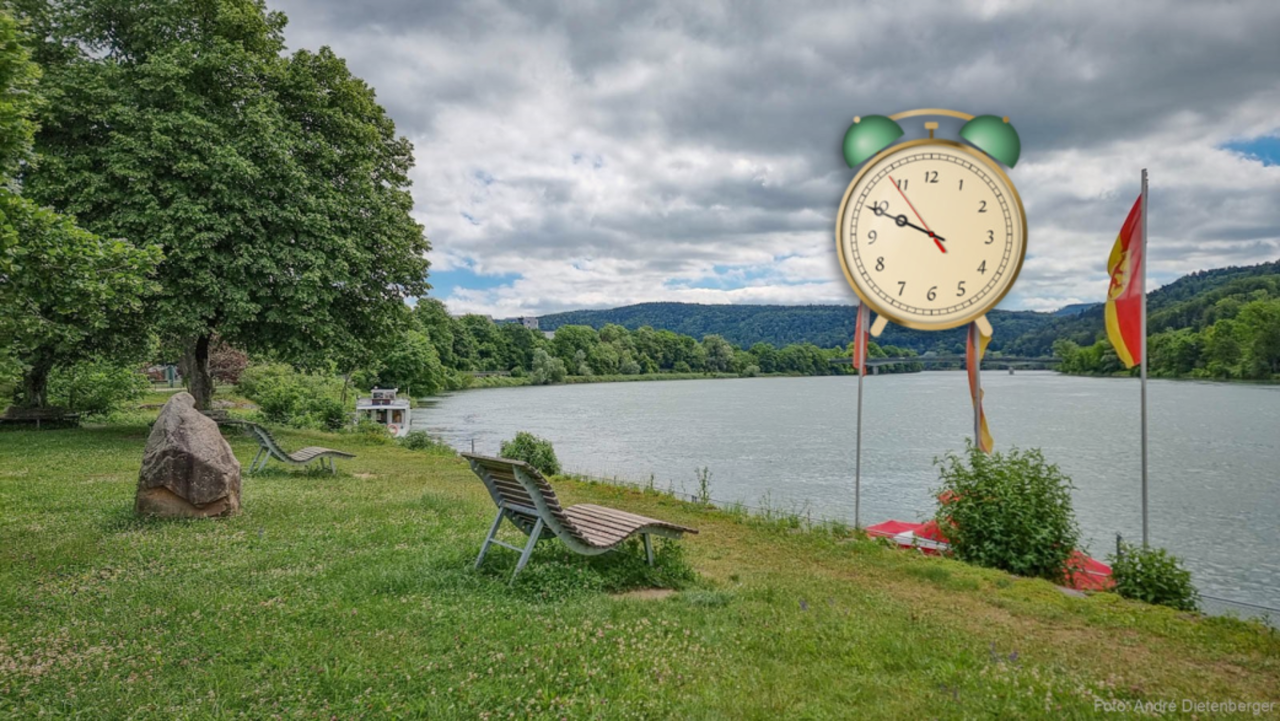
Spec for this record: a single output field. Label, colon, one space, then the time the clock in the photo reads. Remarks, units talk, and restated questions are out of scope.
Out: 9:48:54
